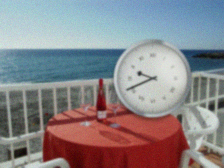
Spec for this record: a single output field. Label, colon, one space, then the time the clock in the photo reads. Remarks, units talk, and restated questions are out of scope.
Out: 9:41
